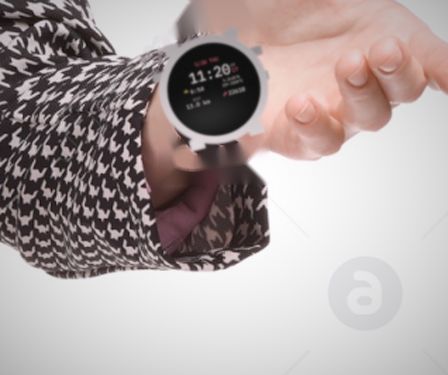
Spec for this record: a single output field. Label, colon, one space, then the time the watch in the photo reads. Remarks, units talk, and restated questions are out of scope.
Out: 11:20
